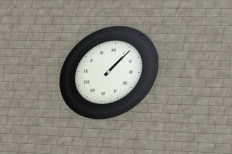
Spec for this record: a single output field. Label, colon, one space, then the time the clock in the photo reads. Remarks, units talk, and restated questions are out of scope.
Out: 1:06
